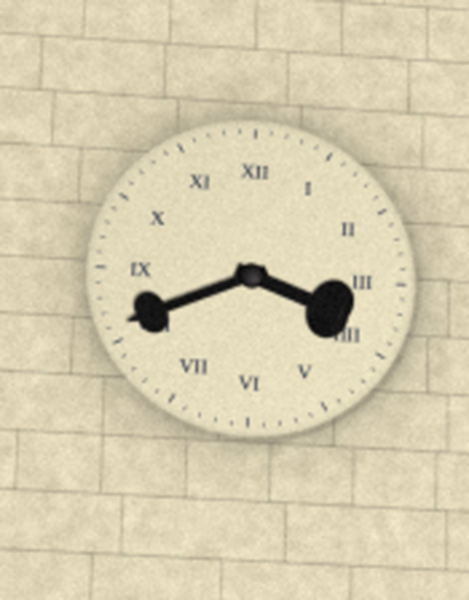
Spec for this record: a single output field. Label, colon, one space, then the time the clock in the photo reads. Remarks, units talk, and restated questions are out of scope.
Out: 3:41
